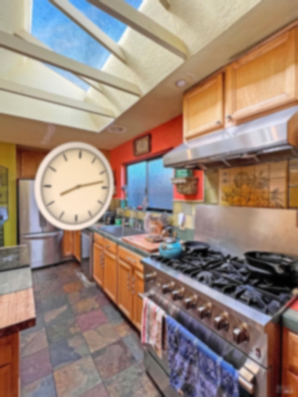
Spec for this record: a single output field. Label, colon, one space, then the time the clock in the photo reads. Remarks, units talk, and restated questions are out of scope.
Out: 8:13
